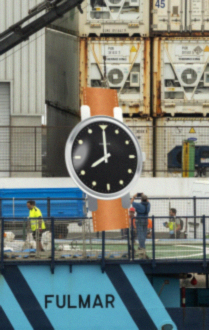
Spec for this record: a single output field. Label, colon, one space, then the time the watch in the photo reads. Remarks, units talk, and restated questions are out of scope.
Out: 8:00
